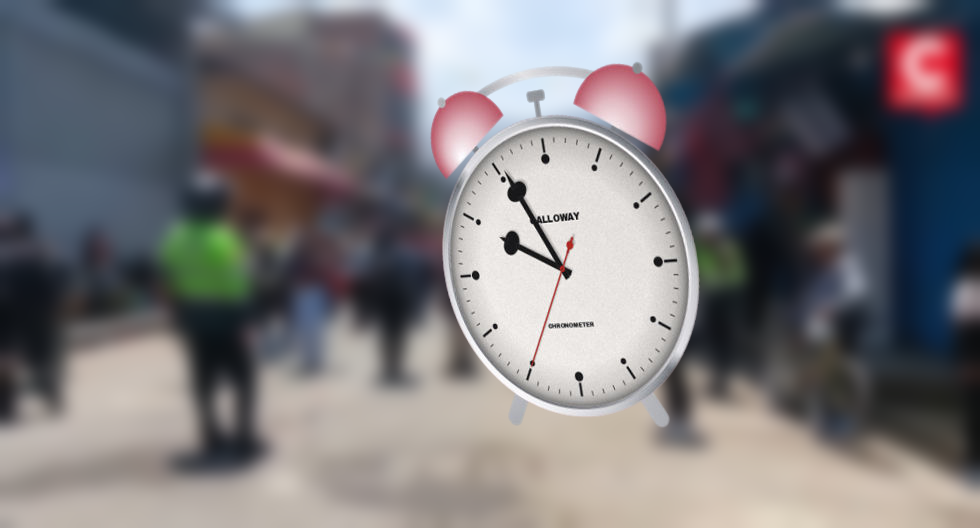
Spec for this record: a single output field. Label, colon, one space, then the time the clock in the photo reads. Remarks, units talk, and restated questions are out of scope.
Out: 9:55:35
